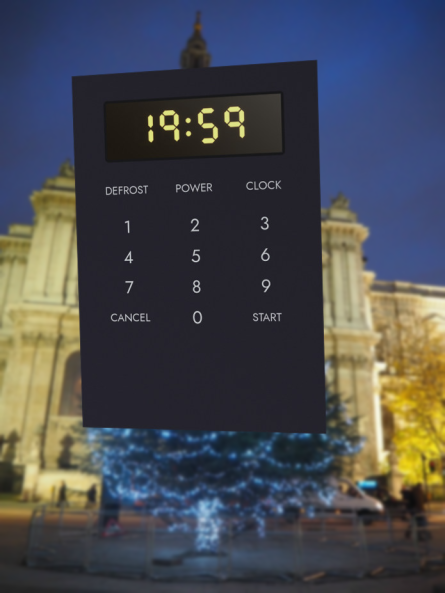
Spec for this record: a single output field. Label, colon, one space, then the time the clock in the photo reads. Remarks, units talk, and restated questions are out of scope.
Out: 19:59
